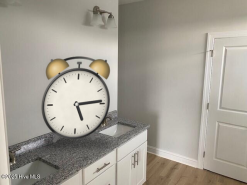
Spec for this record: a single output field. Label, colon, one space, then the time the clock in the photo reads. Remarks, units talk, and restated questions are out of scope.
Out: 5:14
